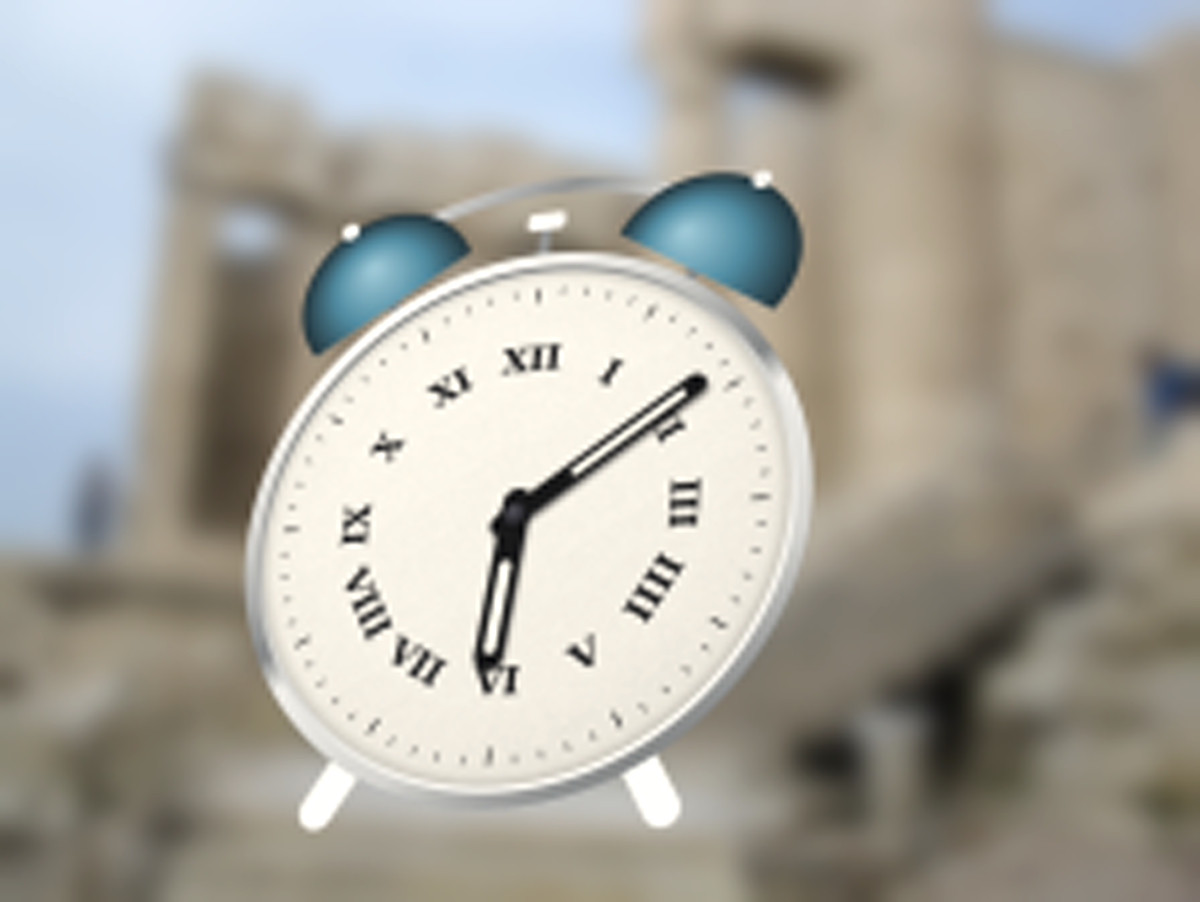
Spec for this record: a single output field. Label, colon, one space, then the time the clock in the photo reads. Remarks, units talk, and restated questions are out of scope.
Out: 6:09
